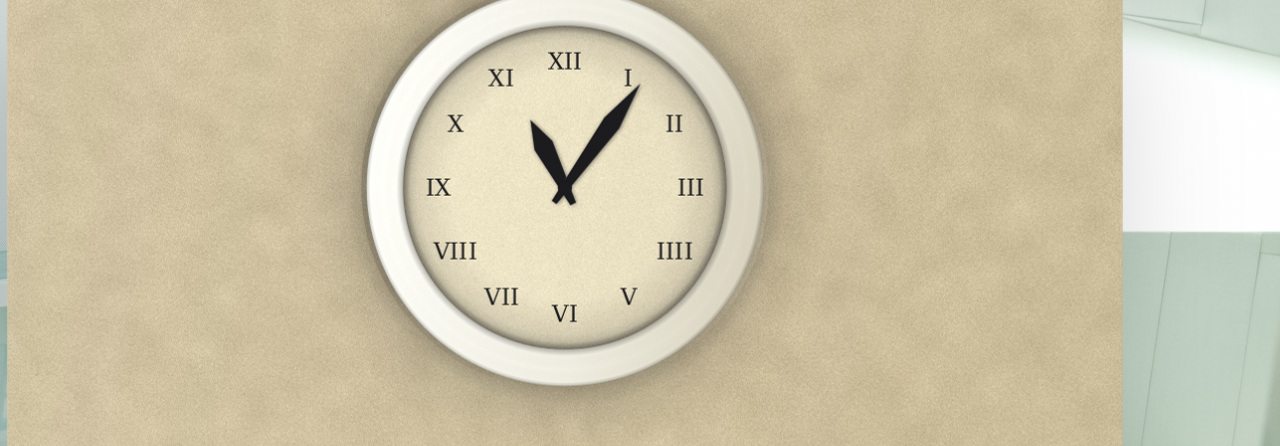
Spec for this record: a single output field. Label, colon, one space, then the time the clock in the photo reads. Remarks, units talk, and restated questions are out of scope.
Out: 11:06
